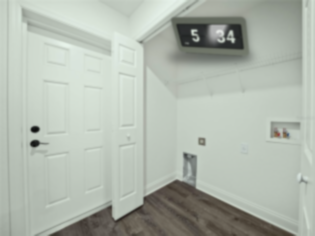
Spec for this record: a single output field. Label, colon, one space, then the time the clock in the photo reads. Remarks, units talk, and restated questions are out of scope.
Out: 5:34
